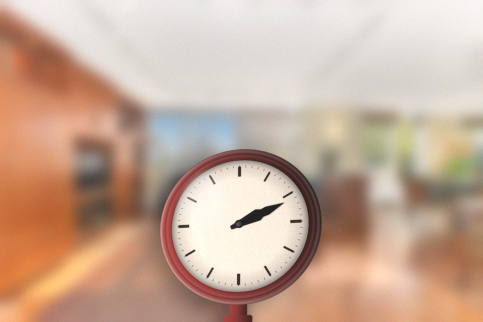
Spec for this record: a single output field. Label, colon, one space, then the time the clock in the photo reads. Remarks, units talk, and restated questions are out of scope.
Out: 2:11
